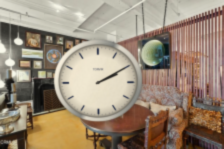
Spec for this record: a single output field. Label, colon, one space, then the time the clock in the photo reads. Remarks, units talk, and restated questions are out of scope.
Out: 2:10
